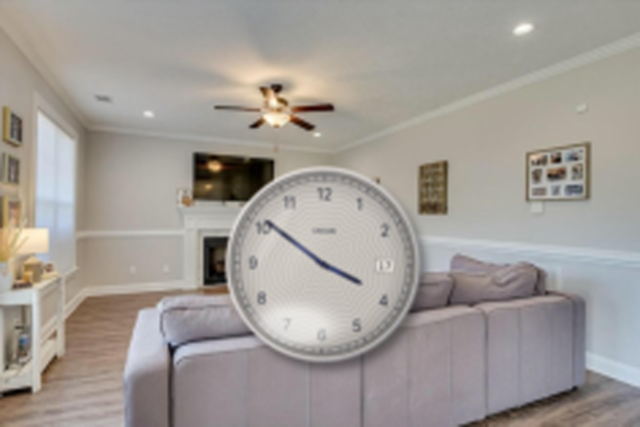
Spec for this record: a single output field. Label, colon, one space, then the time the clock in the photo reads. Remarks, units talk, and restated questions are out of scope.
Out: 3:51
